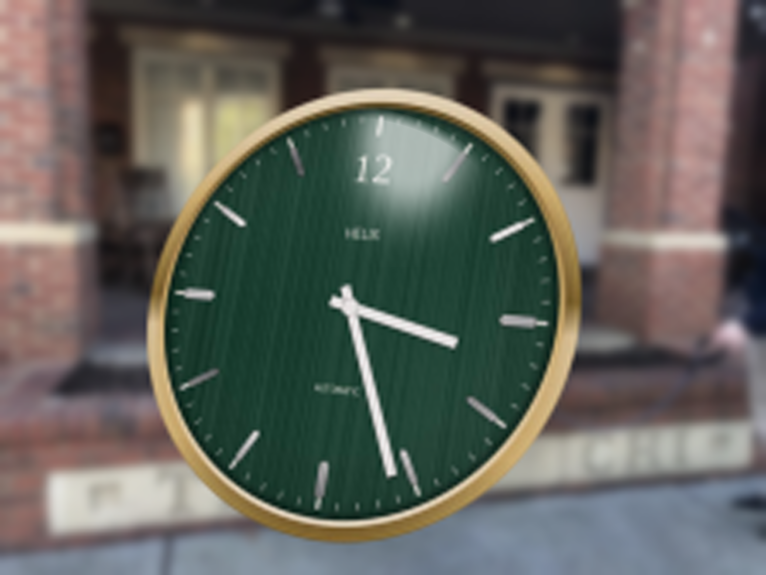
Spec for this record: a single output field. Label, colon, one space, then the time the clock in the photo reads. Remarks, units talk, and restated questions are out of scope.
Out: 3:26
